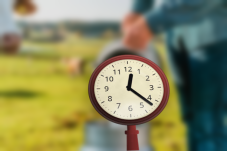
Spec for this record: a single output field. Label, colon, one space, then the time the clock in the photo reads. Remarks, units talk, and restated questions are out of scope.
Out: 12:22
